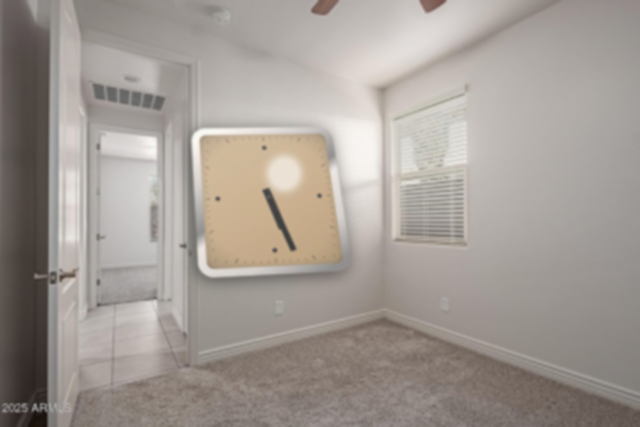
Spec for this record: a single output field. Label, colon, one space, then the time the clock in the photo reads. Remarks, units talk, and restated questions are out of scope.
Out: 5:27
